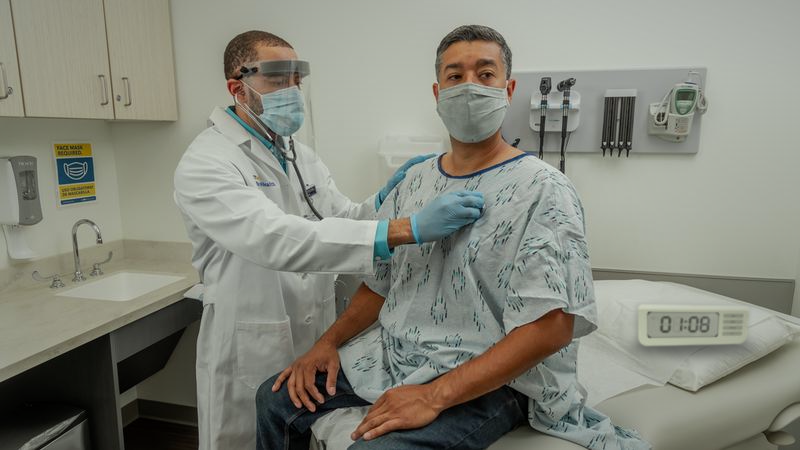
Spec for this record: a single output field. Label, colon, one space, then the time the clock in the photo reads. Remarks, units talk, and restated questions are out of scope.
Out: 1:08
